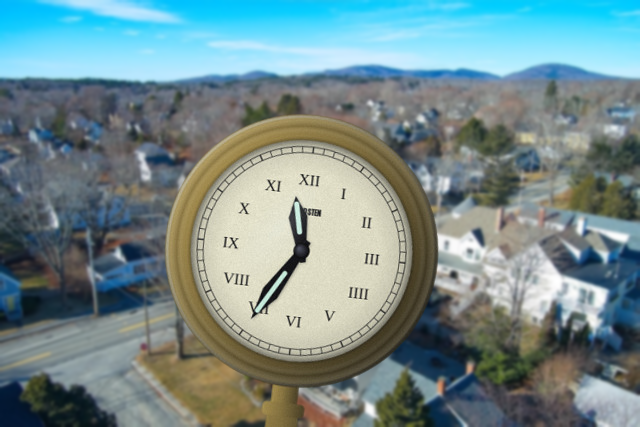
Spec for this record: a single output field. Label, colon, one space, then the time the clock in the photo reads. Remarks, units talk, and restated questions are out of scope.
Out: 11:35
